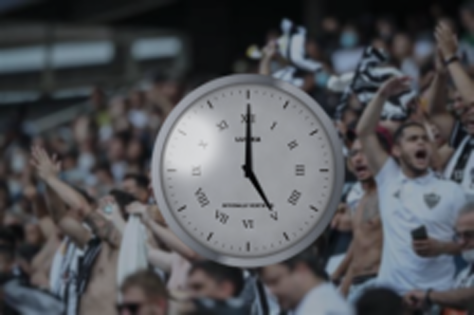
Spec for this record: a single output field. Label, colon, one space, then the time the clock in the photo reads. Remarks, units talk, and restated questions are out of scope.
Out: 5:00
